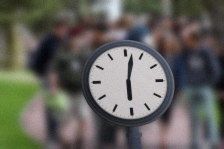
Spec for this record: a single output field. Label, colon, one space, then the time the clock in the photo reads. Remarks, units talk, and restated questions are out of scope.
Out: 6:02
